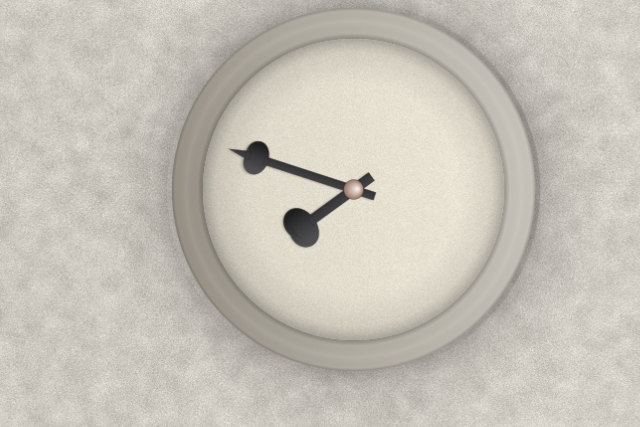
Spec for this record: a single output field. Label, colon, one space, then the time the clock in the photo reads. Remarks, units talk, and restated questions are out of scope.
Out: 7:48
